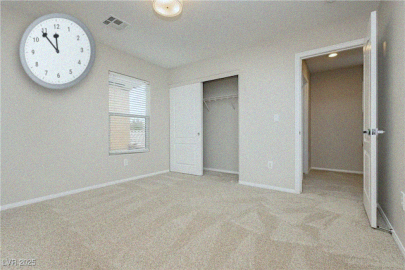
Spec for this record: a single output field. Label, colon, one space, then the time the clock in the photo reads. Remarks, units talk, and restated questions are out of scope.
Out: 11:54
